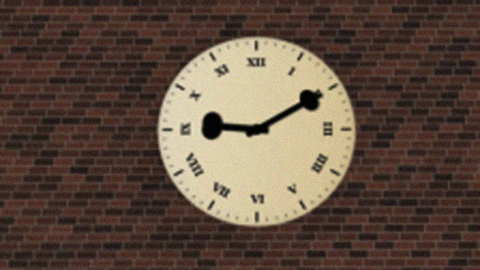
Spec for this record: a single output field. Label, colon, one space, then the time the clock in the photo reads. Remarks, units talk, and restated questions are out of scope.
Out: 9:10
